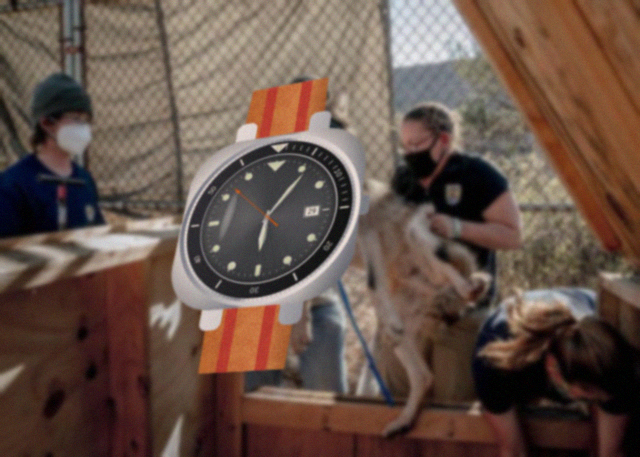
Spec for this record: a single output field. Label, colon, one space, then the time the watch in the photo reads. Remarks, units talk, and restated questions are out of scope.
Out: 6:05:52
